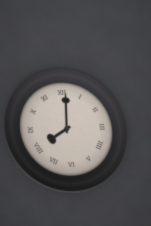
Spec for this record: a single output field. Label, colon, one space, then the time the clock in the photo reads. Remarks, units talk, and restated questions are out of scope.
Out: 8:01
